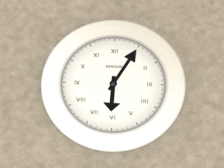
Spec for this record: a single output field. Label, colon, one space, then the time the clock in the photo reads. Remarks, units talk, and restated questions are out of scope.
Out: 6:05
